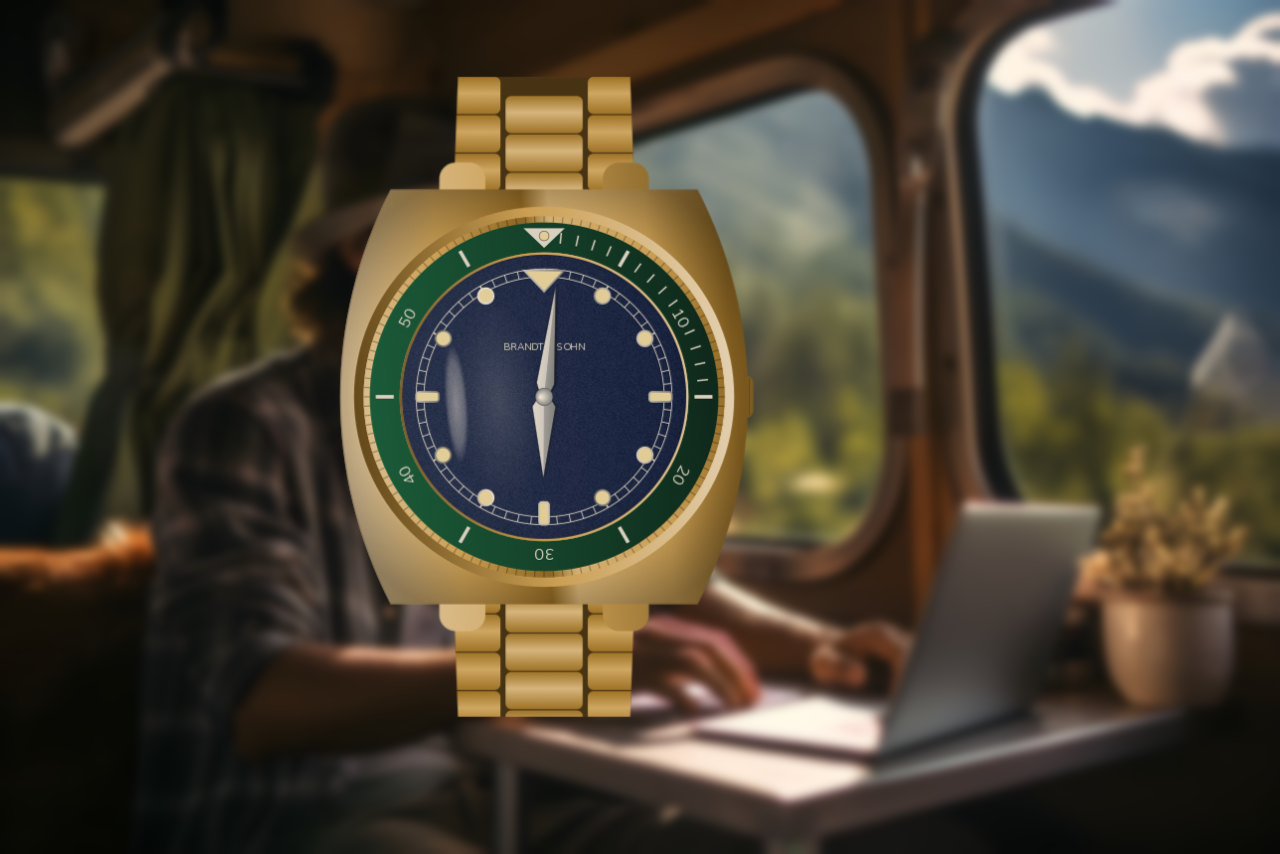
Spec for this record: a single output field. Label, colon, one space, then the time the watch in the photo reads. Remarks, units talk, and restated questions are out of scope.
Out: 6:01
